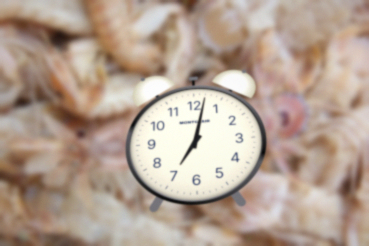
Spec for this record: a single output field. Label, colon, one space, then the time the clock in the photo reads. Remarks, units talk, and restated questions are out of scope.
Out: 7:02
